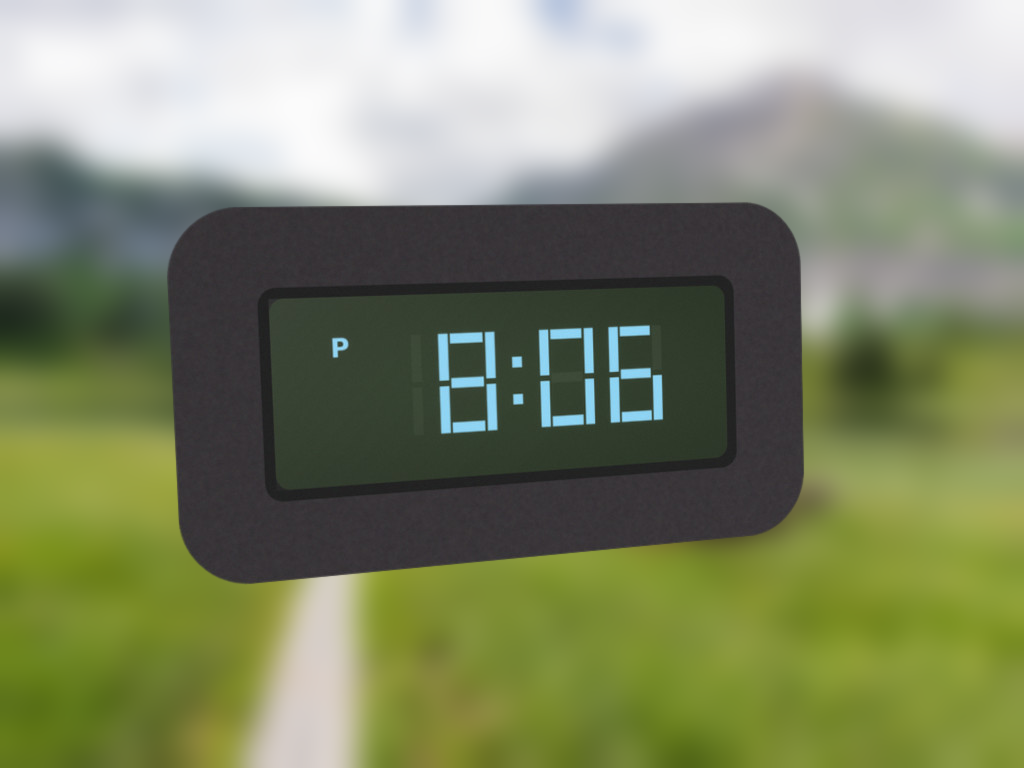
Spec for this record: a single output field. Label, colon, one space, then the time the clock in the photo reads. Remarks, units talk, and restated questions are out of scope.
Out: 8:06
